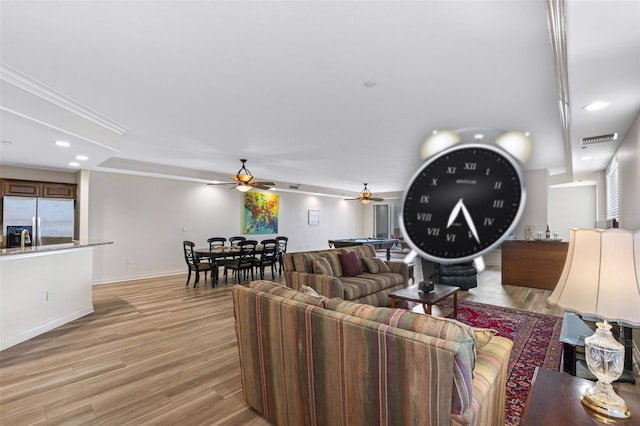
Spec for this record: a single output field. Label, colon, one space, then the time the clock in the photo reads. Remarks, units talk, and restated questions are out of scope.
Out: 6:24
